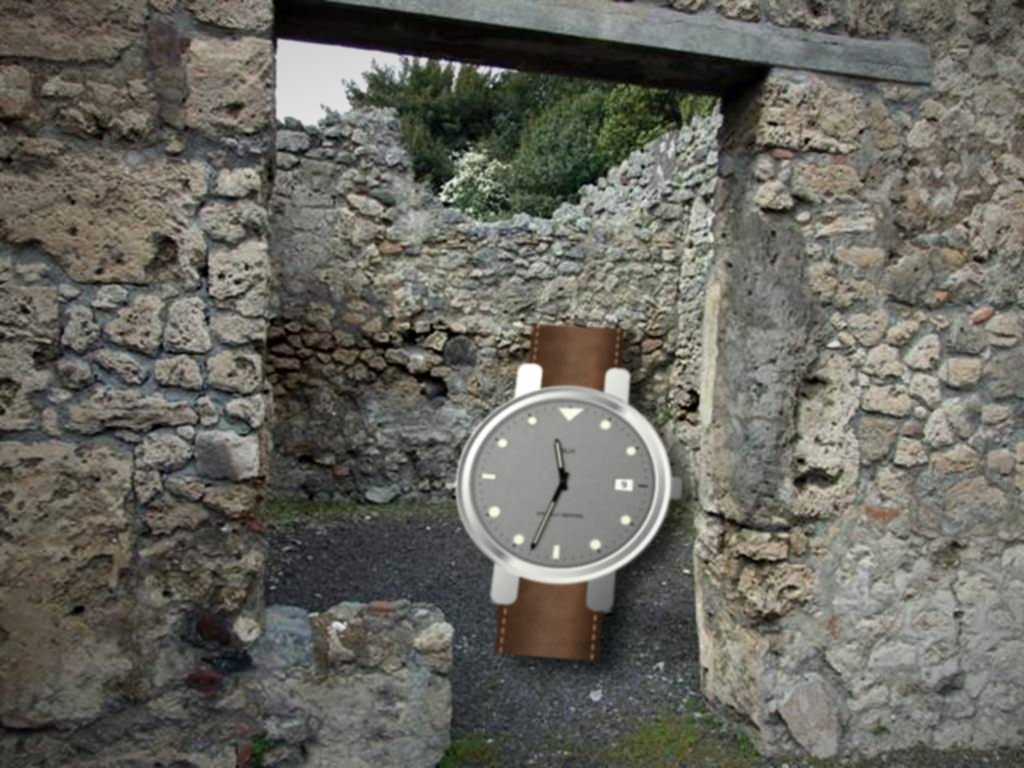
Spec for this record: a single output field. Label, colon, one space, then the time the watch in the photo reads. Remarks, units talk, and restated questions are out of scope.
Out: 11:33
